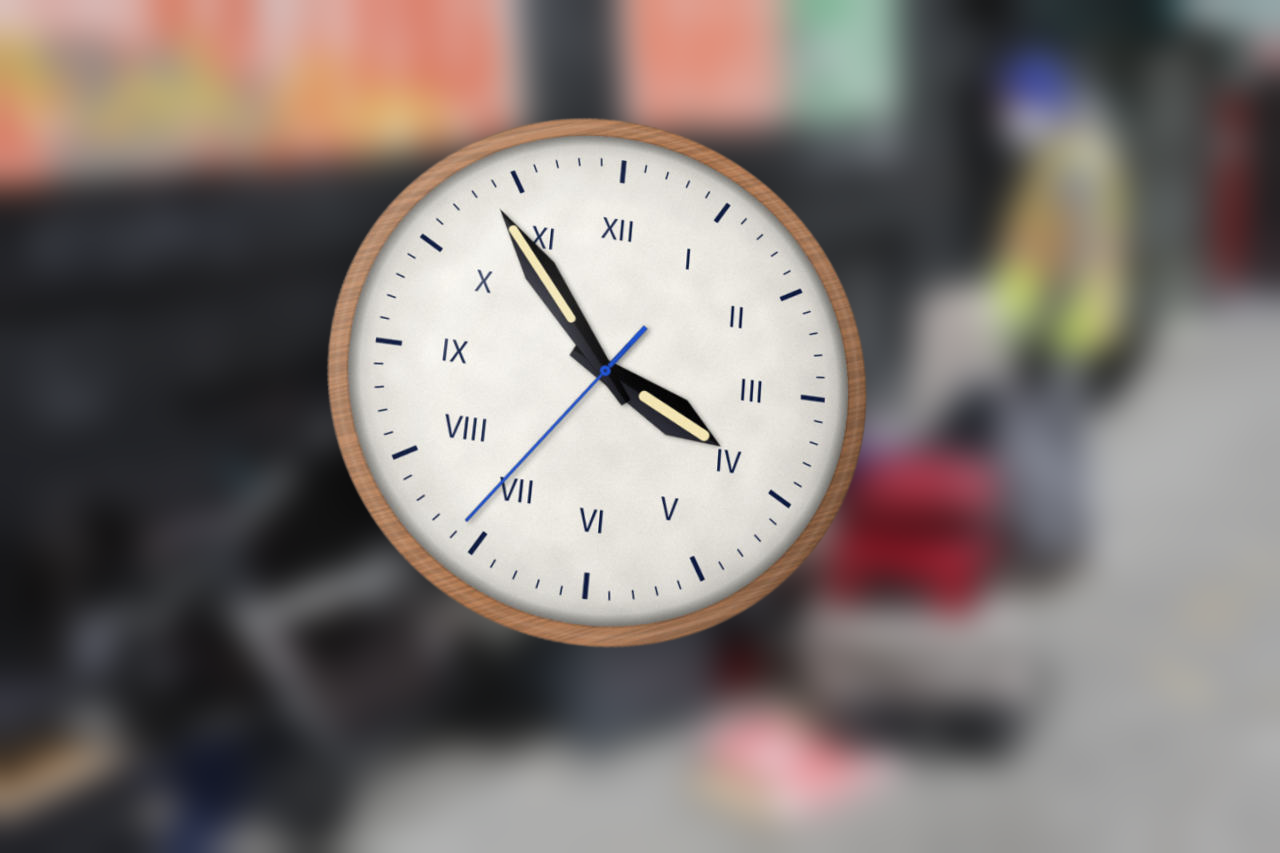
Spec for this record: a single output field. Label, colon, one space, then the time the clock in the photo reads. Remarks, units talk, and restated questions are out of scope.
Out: 3:53:36
